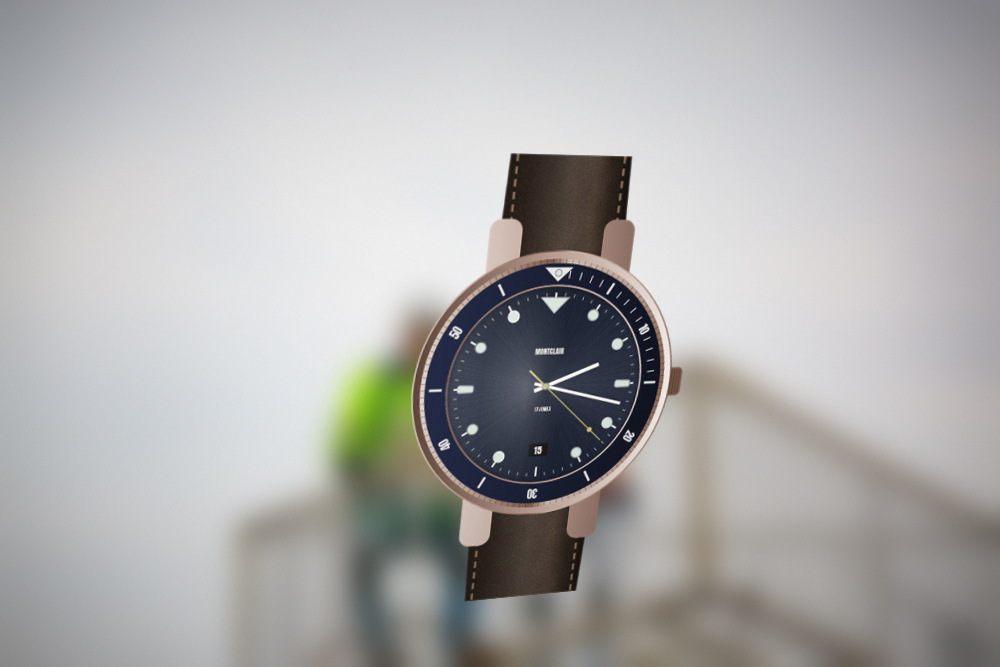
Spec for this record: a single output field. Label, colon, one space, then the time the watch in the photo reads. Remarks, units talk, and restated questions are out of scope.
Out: 2:17:22
